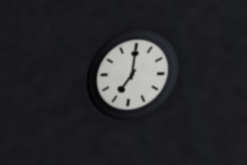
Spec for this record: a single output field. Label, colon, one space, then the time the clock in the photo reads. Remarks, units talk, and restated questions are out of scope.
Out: 7:00
